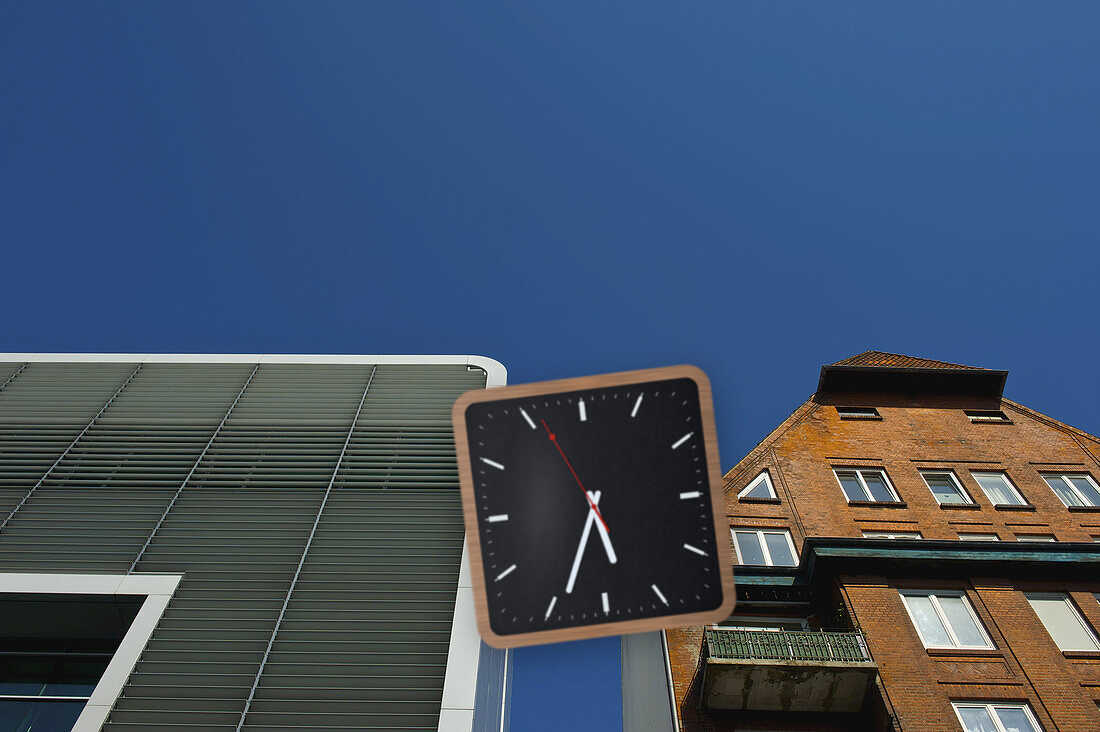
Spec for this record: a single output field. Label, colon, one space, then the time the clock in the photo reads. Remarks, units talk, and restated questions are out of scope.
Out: 5:33:56
